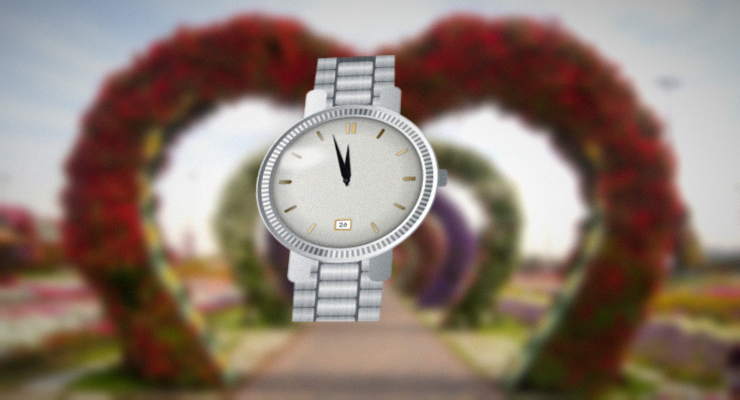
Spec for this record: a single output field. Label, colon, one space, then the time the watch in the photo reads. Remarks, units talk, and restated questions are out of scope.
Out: 11:57
